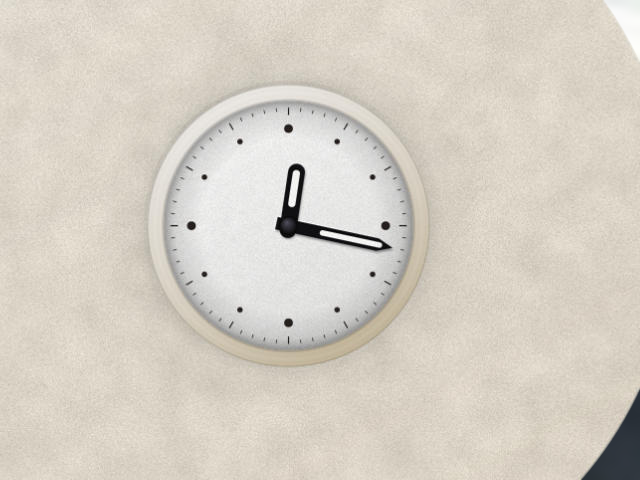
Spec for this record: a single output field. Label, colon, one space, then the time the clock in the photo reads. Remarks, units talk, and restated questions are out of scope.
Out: 12:17
